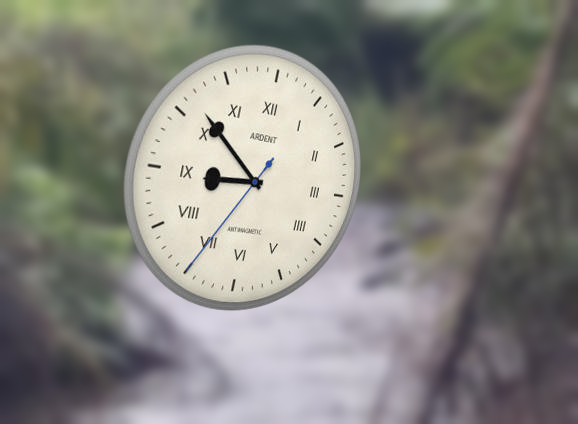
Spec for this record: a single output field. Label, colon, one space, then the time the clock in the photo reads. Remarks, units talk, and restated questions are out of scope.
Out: 8:51:35
